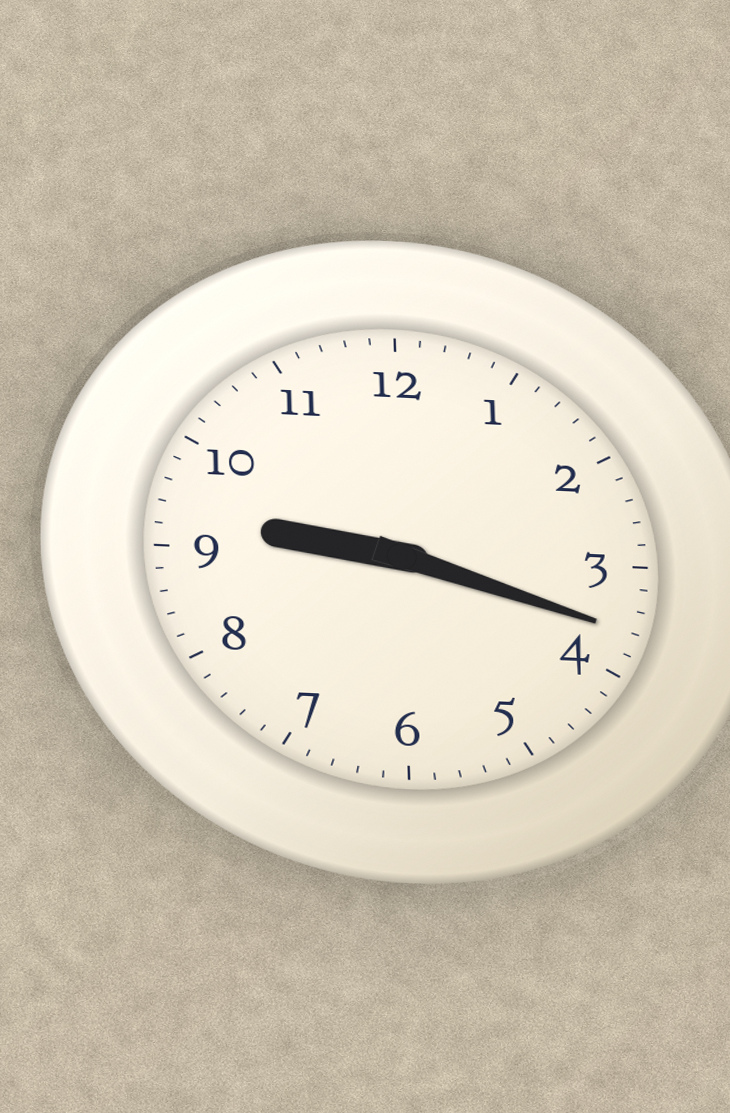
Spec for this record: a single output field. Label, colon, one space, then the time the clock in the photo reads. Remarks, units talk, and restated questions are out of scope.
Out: 9:18
